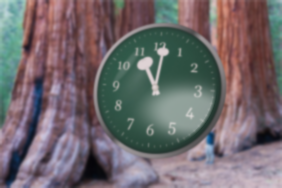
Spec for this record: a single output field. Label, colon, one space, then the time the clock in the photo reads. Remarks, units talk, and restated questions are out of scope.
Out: 11:01
